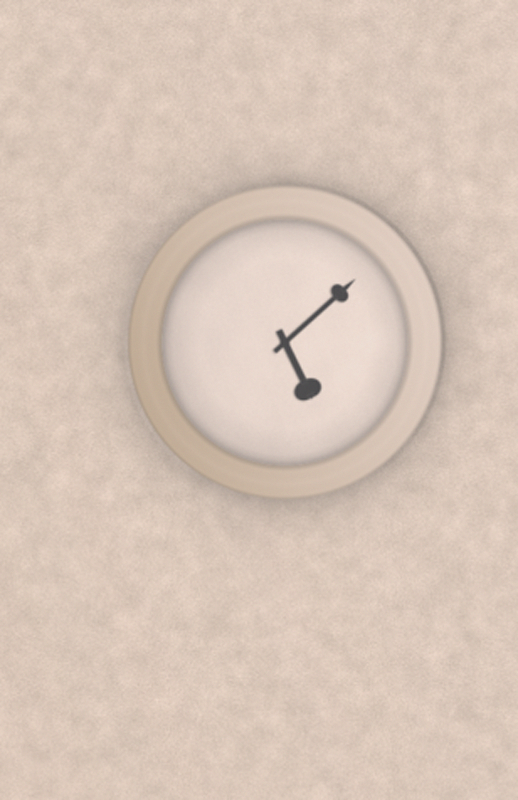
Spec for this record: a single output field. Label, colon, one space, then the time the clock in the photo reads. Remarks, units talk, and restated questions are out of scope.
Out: 5:08
